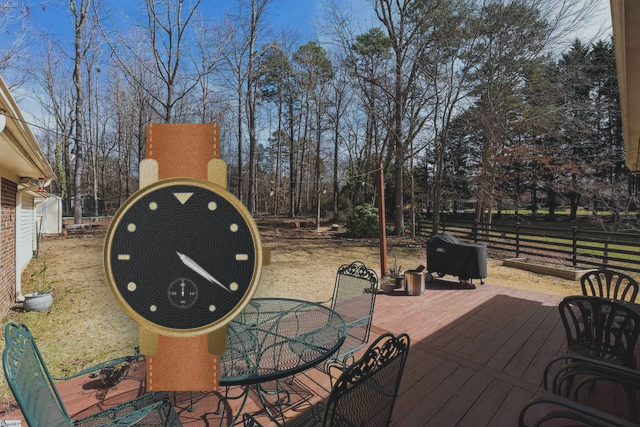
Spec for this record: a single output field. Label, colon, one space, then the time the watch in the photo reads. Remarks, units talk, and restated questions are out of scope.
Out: 4:21
